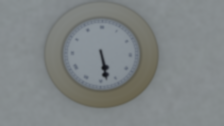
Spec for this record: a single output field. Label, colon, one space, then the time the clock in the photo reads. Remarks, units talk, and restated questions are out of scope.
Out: 5:28
